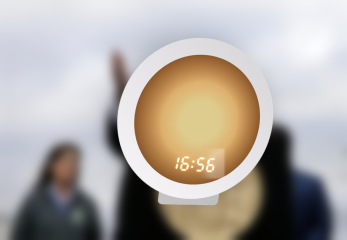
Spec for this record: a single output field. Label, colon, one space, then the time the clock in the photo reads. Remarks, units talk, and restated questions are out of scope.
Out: 16:56
